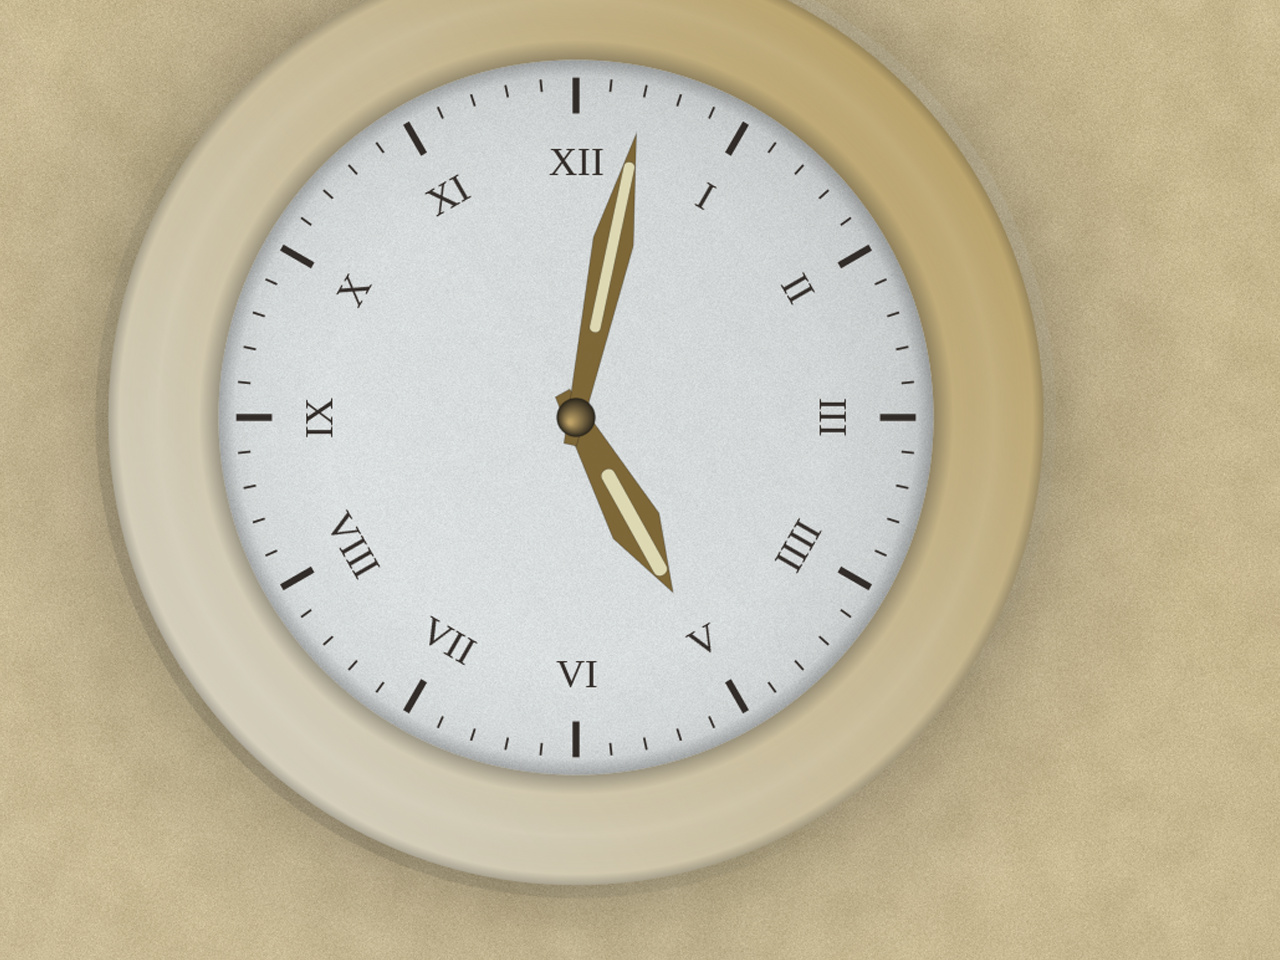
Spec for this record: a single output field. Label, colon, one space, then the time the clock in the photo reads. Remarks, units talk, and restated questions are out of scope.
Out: 5:02
